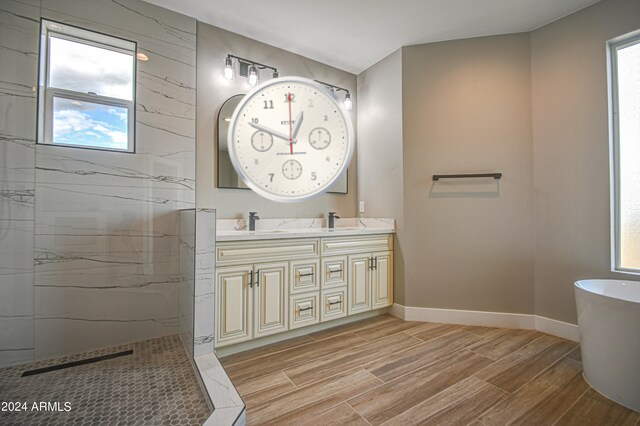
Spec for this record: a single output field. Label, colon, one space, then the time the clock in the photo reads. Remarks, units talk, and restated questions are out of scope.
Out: 12:49
